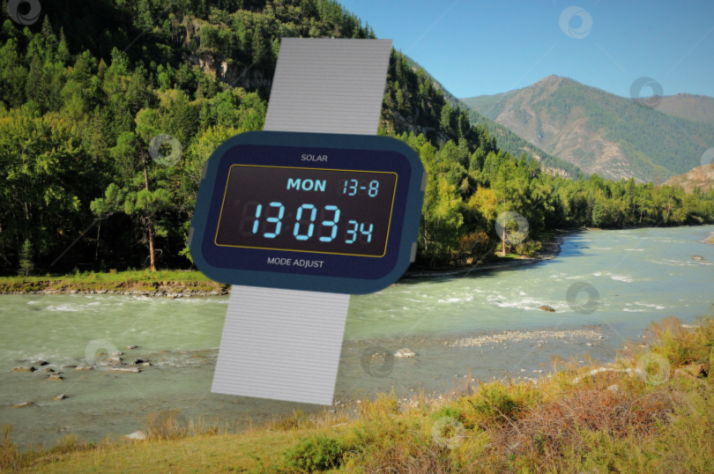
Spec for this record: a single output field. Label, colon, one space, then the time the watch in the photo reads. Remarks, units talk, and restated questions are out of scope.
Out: 13:03:34
